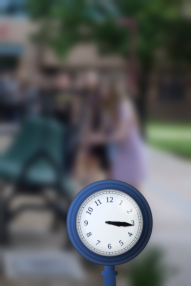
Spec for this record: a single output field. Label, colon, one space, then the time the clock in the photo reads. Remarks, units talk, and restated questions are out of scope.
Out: 3:16
